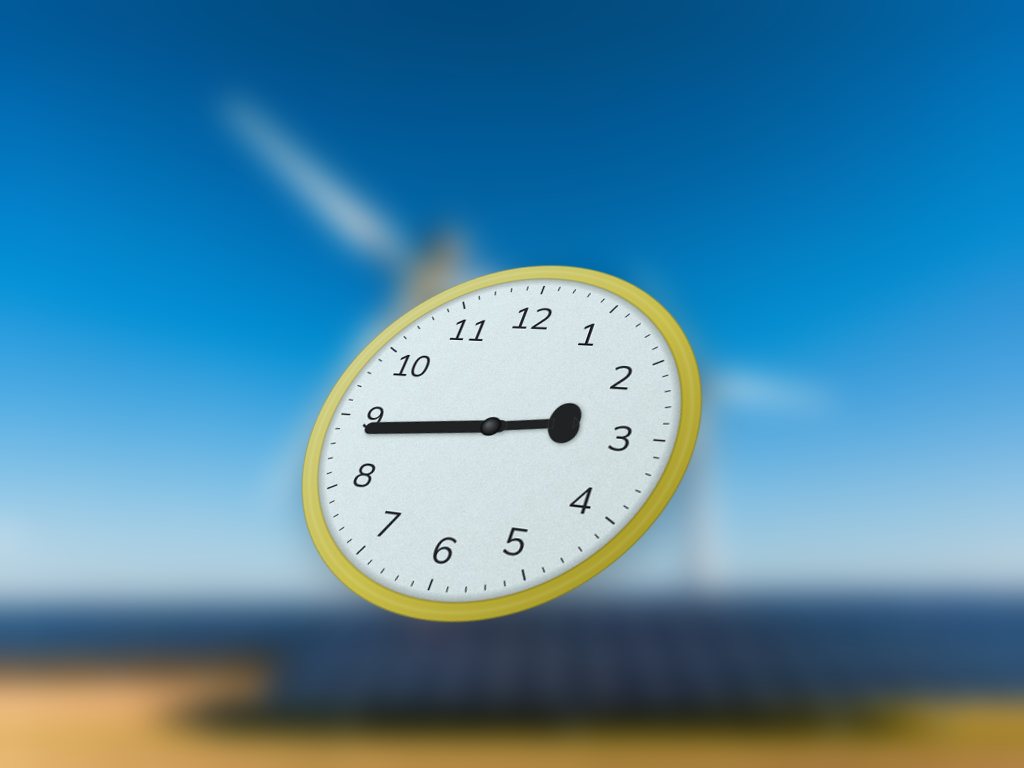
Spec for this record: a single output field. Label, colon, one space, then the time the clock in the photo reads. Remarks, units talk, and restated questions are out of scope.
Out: 2:44
